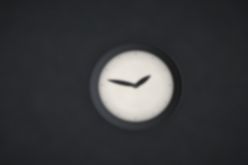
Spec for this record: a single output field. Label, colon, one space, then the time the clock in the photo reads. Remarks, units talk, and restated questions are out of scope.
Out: 1:47
